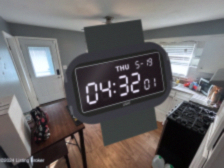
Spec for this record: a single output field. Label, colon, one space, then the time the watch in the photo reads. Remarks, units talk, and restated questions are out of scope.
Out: 4:32:01
